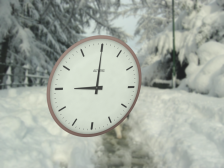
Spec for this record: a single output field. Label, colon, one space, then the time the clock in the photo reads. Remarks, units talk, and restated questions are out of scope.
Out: 9:00
